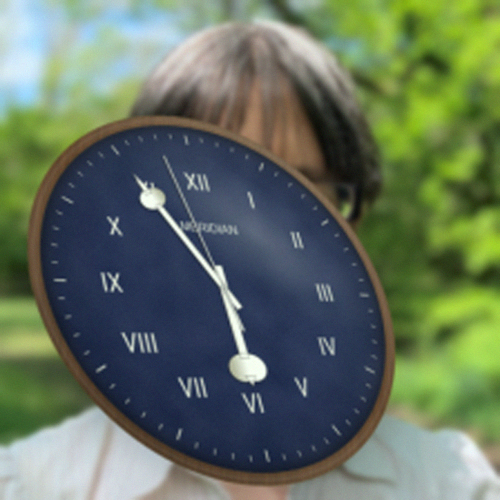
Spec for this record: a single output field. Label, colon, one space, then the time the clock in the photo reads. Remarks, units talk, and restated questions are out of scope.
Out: 5:54:58
